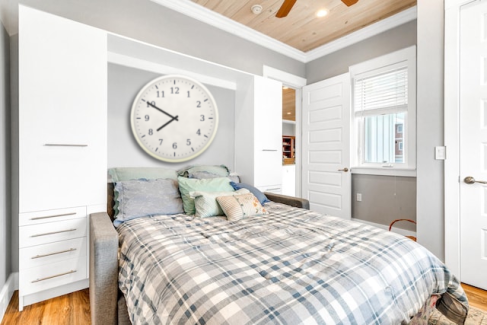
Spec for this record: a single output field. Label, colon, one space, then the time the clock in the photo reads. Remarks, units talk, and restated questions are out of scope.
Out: 7:50
